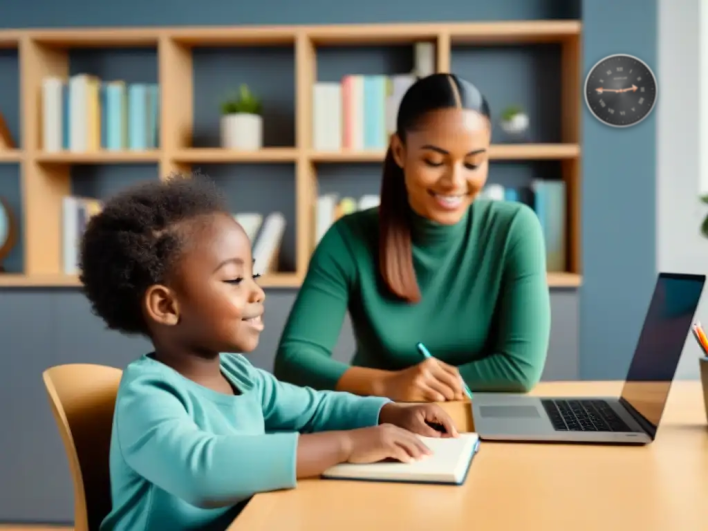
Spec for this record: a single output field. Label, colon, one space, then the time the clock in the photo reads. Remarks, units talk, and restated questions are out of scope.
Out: 2:46
